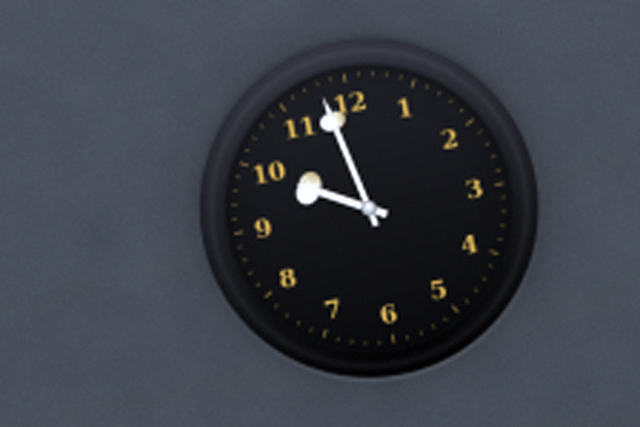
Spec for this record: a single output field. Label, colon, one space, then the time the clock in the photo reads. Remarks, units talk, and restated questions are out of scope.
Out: 9:58
